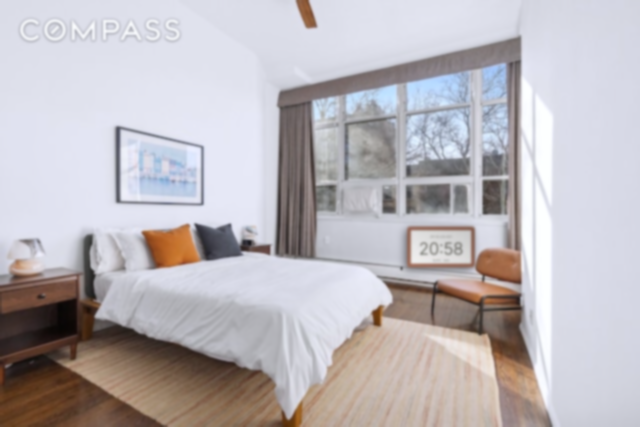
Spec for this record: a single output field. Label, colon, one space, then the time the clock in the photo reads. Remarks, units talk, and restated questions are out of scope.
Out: 20:58
